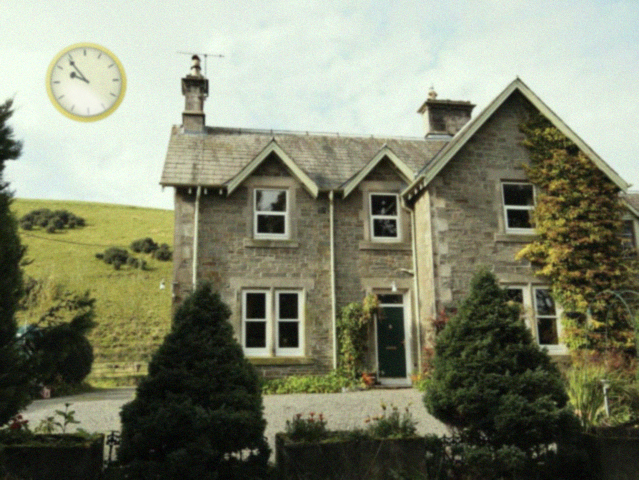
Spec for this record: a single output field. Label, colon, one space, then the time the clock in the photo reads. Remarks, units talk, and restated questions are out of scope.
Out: 9:54
